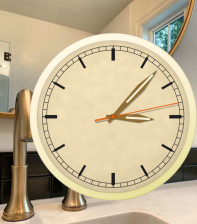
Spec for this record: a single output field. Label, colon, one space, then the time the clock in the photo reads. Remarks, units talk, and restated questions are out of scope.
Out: 3:07:13
